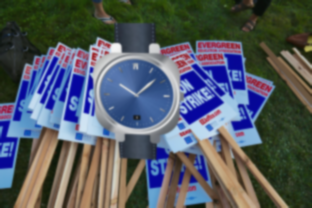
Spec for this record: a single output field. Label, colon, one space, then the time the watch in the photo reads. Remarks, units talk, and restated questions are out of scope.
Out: 10:08
